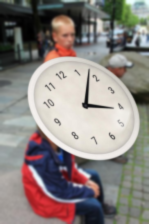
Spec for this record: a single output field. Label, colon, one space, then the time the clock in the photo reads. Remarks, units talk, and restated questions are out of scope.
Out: 4:08
